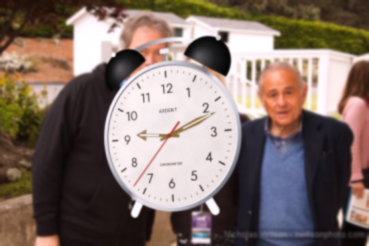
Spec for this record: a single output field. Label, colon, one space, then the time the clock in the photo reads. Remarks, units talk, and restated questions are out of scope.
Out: 9:11:37
